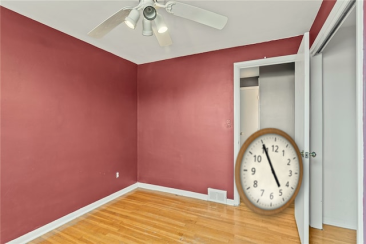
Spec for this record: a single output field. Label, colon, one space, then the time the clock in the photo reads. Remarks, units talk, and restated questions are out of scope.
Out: 4:55
